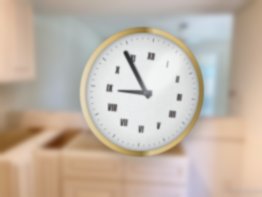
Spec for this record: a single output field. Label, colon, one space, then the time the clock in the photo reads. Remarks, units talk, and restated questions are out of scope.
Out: 8:54
